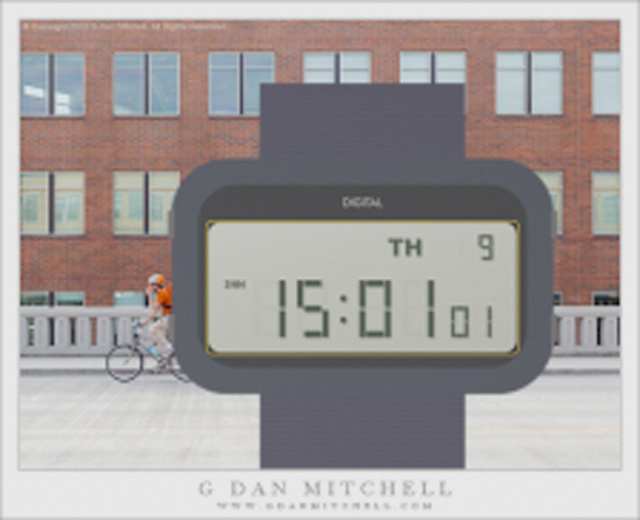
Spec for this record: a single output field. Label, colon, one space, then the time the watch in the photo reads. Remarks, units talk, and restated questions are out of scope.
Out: 15:01:01
